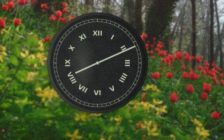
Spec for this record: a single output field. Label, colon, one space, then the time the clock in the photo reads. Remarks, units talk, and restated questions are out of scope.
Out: 8:11
